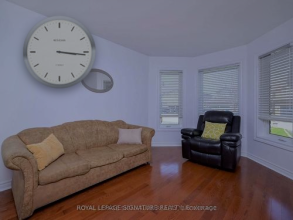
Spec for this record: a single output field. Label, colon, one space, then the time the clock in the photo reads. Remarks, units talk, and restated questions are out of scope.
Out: 3:16
